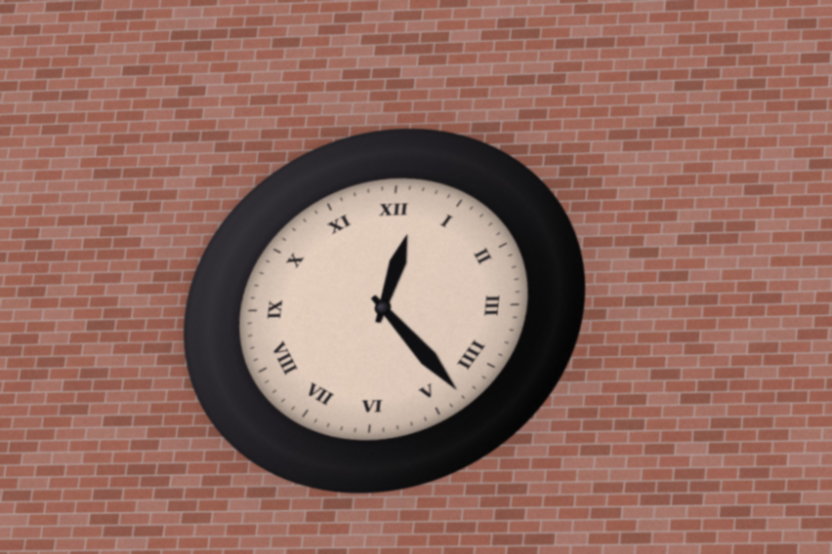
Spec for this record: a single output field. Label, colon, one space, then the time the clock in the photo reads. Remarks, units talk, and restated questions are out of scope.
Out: 12:23
